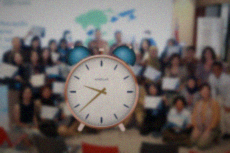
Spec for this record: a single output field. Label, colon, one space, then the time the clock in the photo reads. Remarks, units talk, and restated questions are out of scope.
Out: 9:38
